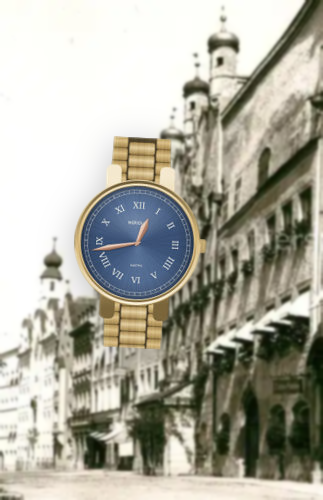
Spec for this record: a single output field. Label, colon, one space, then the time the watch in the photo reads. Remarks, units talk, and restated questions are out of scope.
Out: 12:43
